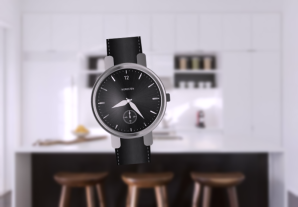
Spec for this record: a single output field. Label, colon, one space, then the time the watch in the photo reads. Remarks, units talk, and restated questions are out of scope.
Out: 8:24
